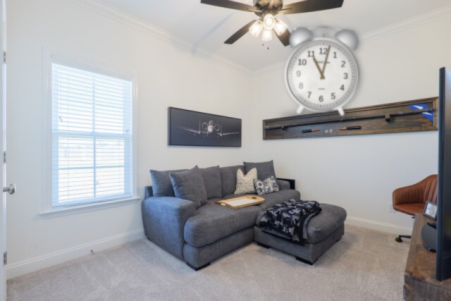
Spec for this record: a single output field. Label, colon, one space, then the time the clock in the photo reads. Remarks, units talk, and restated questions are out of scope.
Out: 11:02
